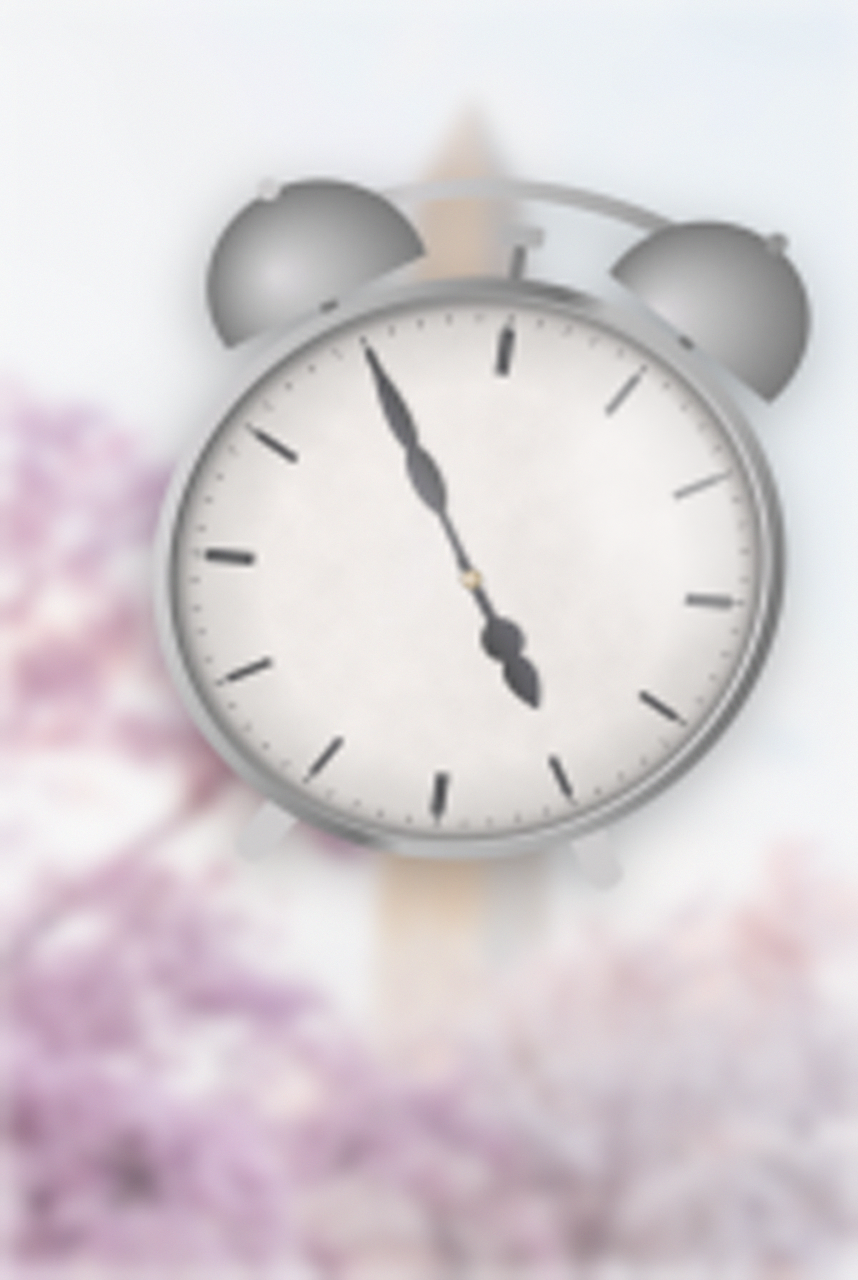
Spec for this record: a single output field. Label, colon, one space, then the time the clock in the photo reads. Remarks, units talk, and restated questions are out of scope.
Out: 4:55
